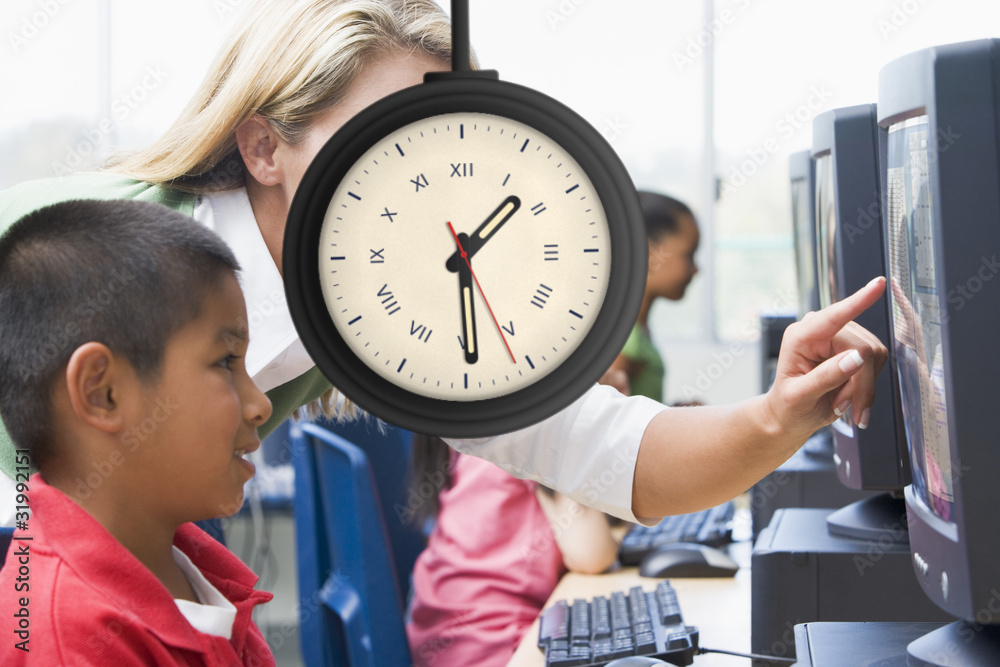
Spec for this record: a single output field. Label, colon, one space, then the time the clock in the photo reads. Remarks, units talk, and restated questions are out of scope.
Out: 1:29:26
